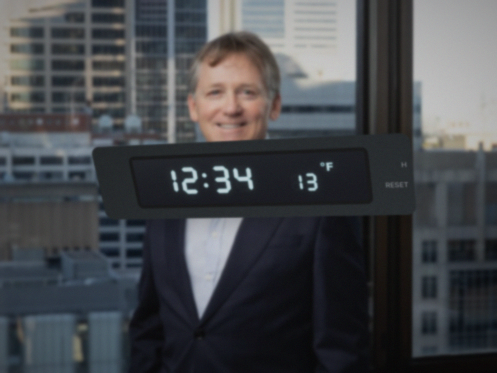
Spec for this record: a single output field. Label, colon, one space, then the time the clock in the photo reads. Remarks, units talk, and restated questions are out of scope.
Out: 12:34
